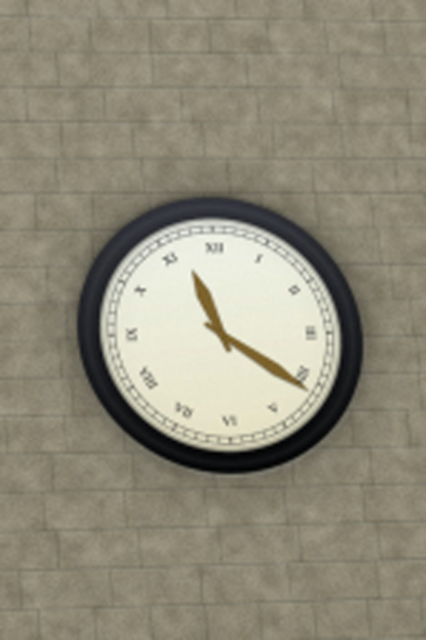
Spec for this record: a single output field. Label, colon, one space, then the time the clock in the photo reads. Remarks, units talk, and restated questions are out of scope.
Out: 11:21
